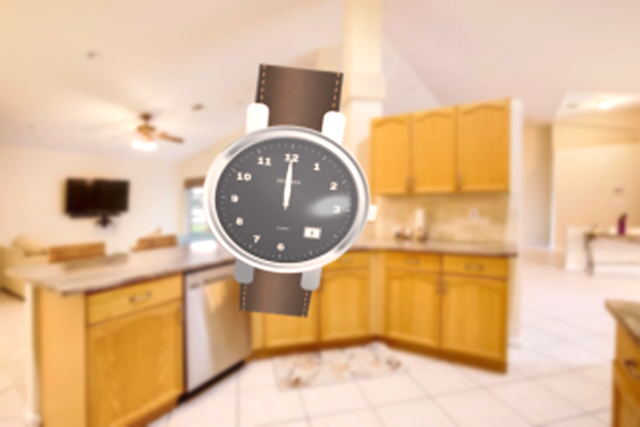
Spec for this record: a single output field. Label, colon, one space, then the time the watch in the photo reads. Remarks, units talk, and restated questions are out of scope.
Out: 12:00
